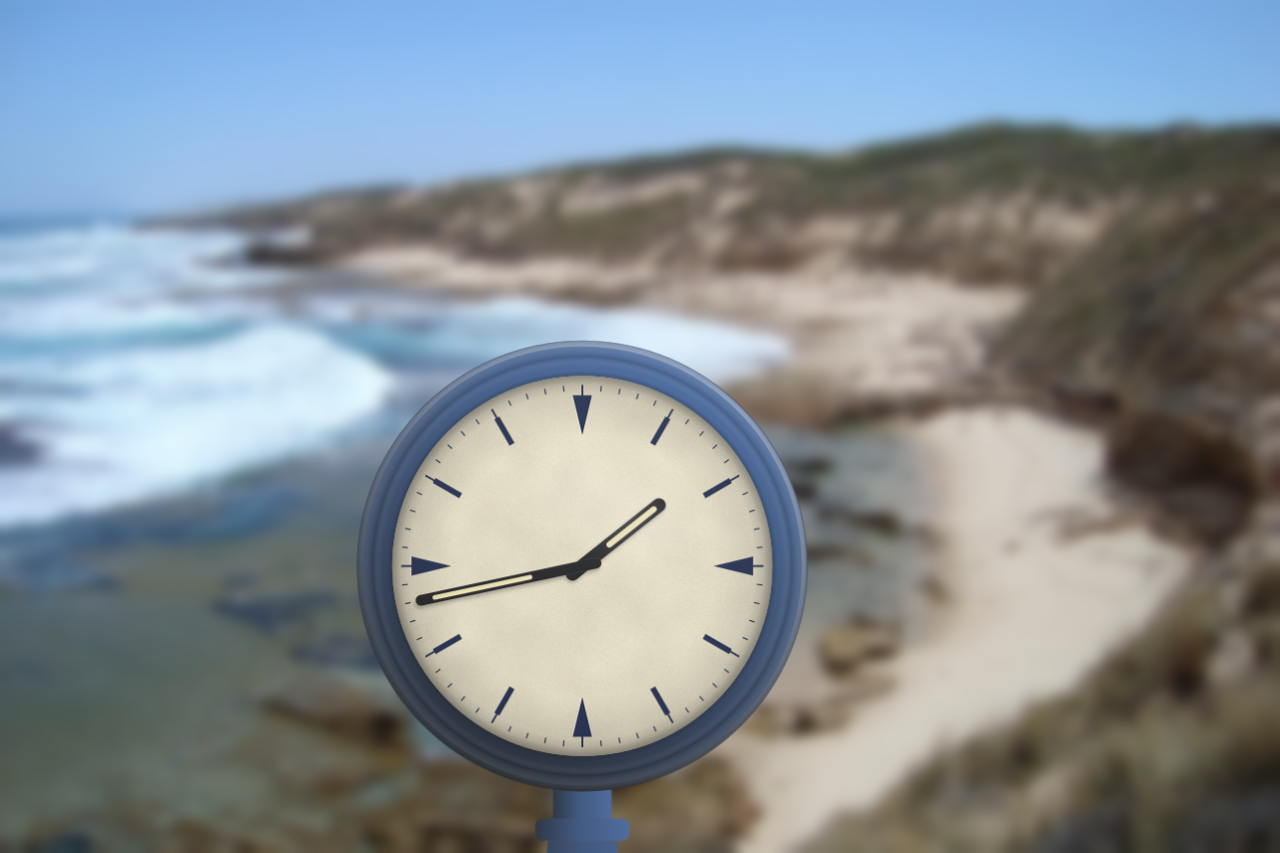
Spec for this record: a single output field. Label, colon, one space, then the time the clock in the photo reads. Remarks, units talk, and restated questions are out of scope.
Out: 1:43
